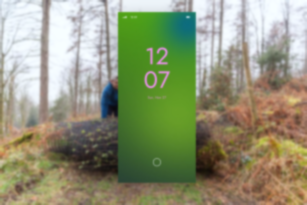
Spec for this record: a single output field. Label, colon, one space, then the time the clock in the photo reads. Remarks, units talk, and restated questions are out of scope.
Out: 12:07
